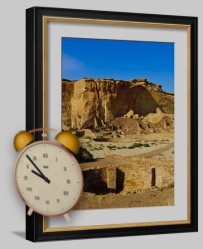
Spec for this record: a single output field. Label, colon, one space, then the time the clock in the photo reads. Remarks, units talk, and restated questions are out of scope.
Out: 9:53
